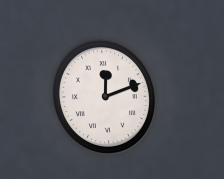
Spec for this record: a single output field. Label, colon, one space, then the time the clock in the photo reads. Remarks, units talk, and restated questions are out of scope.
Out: 12:12
